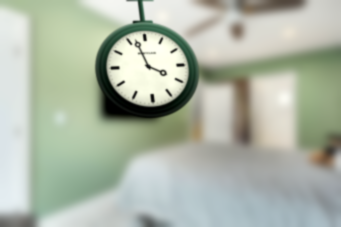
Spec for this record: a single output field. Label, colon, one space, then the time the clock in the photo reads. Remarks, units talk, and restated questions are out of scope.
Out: 3:57
